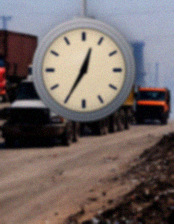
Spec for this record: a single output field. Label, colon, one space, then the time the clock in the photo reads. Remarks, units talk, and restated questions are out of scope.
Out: 12:35
